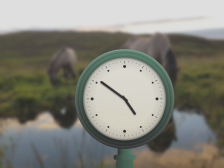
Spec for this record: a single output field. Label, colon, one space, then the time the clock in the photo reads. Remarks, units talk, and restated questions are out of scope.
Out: 4:51
